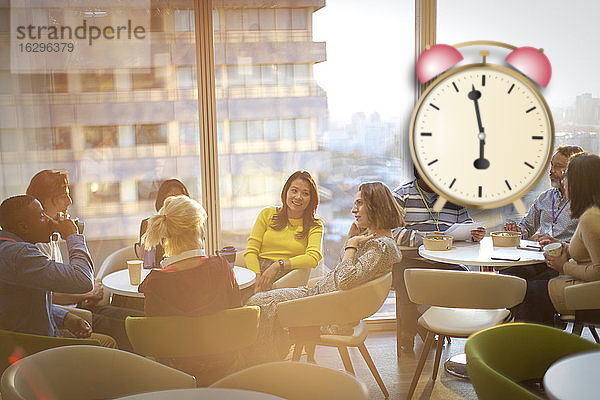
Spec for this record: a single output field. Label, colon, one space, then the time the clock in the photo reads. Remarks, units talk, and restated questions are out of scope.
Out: 5:58
